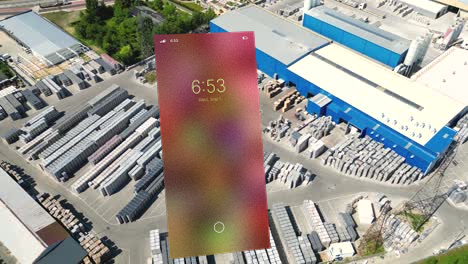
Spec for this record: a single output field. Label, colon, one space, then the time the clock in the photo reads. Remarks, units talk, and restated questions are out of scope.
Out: 6:53
